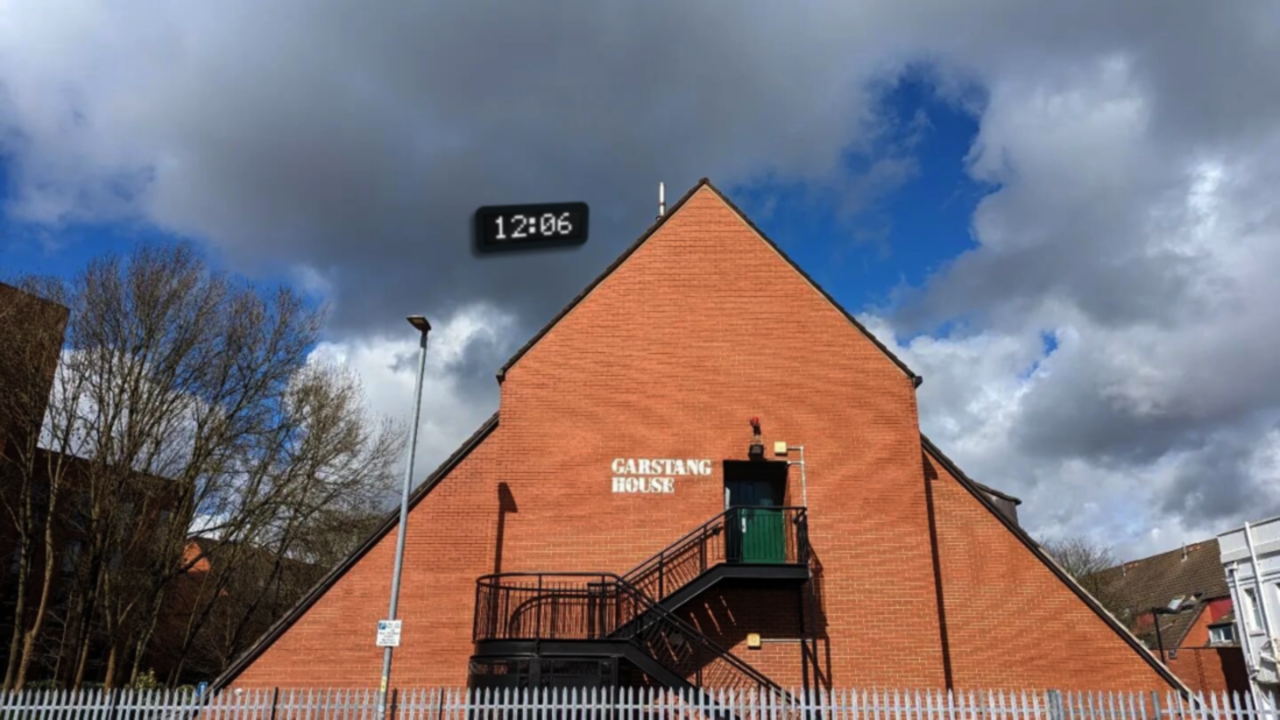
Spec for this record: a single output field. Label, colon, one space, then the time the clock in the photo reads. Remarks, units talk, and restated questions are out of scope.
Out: 12:06
